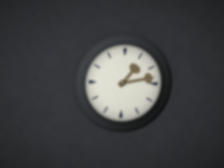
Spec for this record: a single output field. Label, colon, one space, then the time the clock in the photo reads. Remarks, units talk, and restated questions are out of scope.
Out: 1:13
